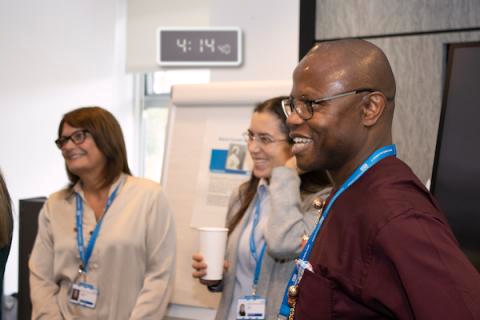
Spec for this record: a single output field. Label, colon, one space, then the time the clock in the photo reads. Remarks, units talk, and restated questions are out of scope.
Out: 4:14
